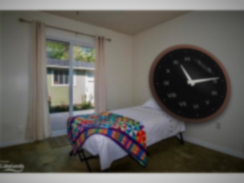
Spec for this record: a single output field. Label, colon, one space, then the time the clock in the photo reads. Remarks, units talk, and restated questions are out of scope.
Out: 11:14
